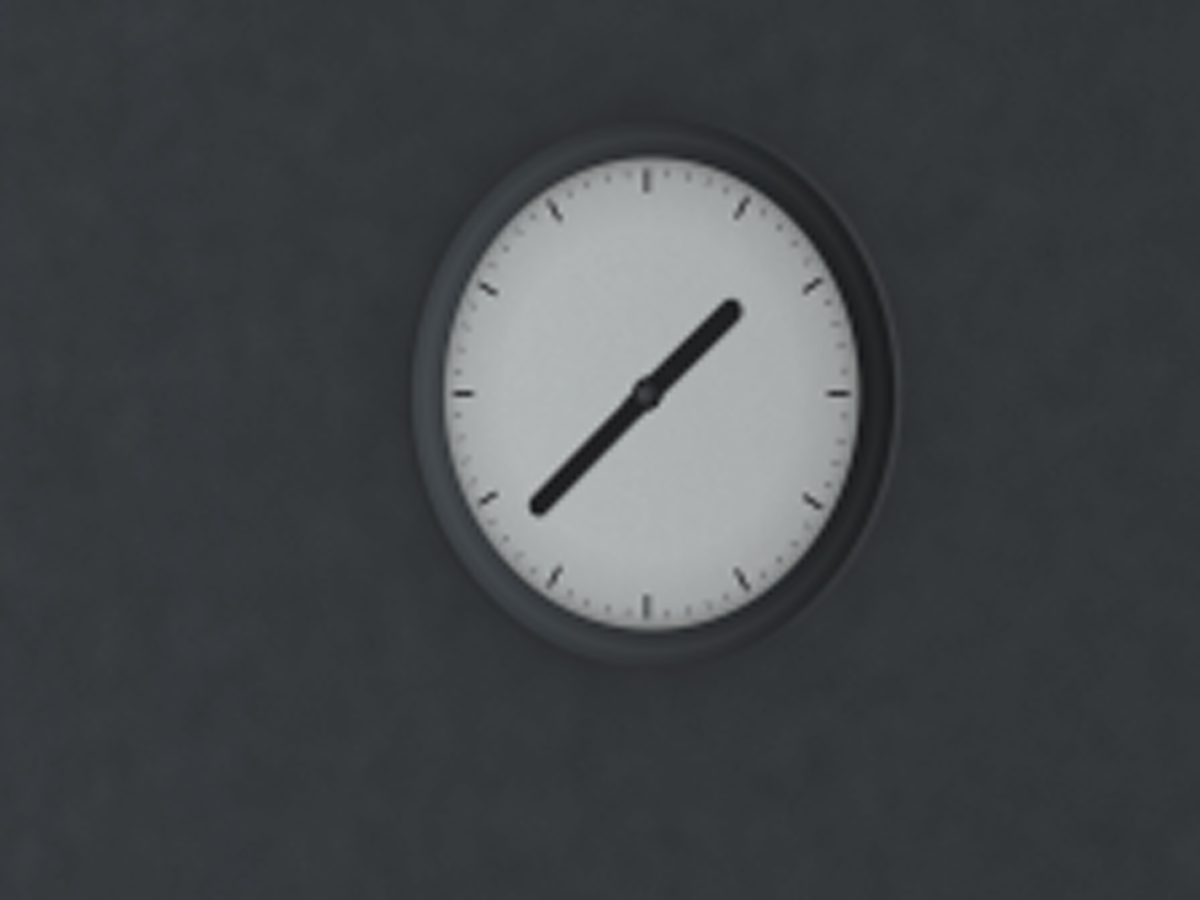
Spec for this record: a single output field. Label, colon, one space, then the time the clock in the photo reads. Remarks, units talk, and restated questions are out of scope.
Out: 1:38
